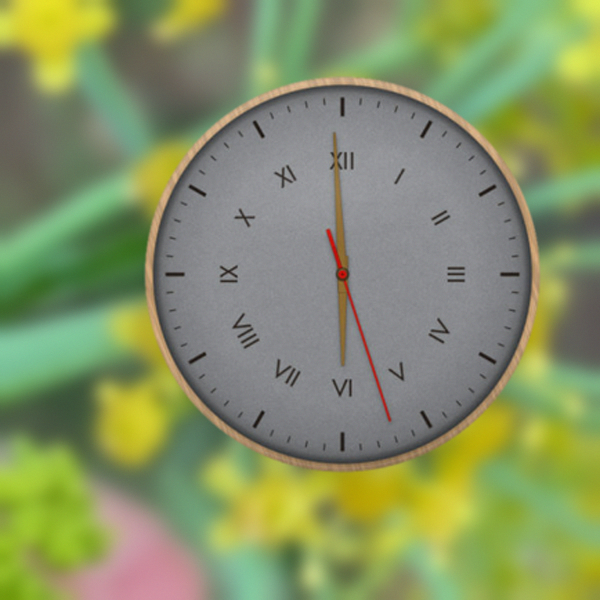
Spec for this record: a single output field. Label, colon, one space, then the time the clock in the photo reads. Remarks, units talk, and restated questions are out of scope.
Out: 5:59:27
